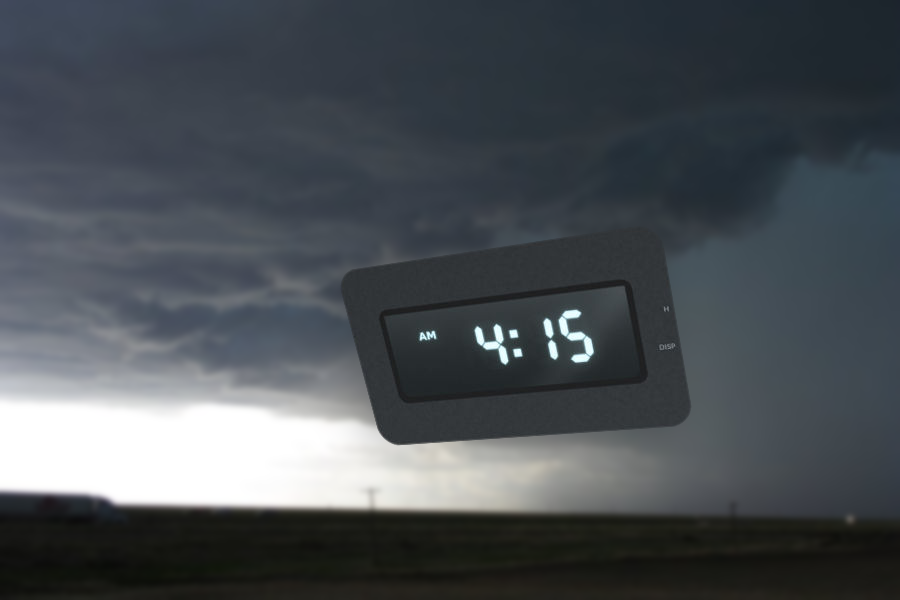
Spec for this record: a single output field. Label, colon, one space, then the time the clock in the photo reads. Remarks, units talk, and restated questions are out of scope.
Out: 4:15
